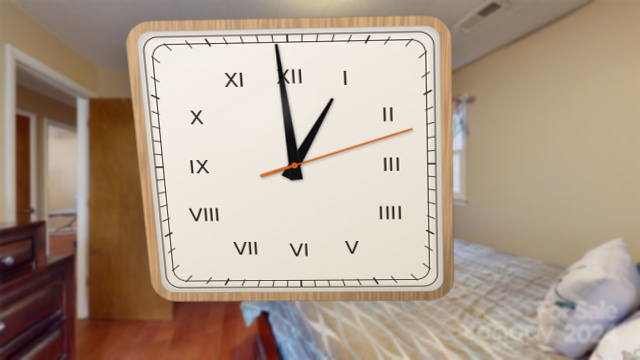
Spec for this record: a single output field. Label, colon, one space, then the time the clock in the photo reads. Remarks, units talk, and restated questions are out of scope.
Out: 12:59:12
